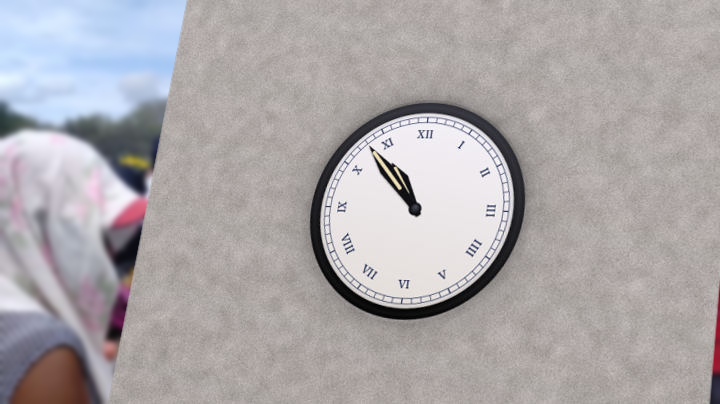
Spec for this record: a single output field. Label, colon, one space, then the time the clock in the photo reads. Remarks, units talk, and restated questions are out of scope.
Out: 10:53
